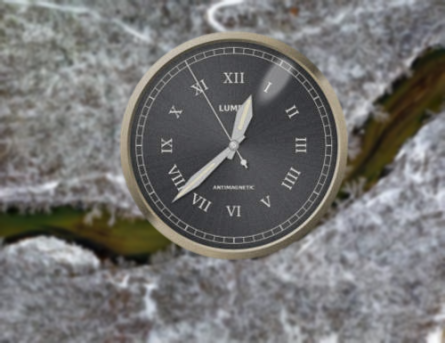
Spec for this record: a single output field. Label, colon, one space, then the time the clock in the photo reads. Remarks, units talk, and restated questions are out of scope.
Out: 12:37:55
